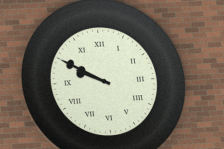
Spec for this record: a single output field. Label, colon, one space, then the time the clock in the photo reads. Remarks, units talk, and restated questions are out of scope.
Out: 9:50
